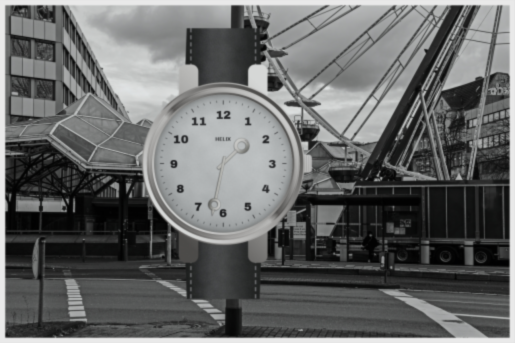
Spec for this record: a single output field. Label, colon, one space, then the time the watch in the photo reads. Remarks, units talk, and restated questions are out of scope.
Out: 1:32
